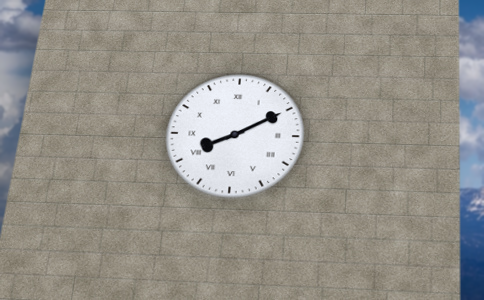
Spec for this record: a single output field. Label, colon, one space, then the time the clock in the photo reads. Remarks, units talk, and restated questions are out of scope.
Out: 8:10
